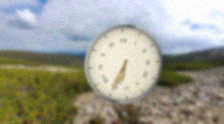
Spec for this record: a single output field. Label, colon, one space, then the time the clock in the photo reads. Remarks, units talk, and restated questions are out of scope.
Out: 6:35
